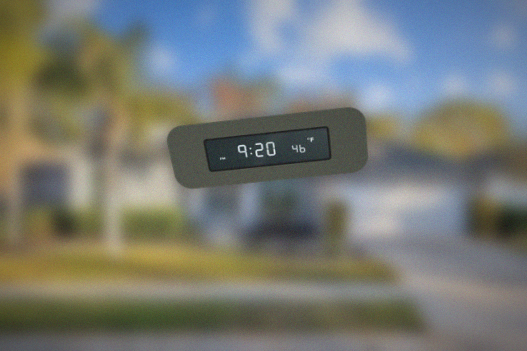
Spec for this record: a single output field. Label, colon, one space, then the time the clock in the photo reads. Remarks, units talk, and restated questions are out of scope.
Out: 9:20
